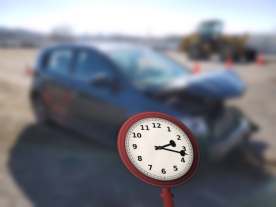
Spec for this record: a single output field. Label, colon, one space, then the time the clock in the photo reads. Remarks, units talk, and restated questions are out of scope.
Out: 2:17
